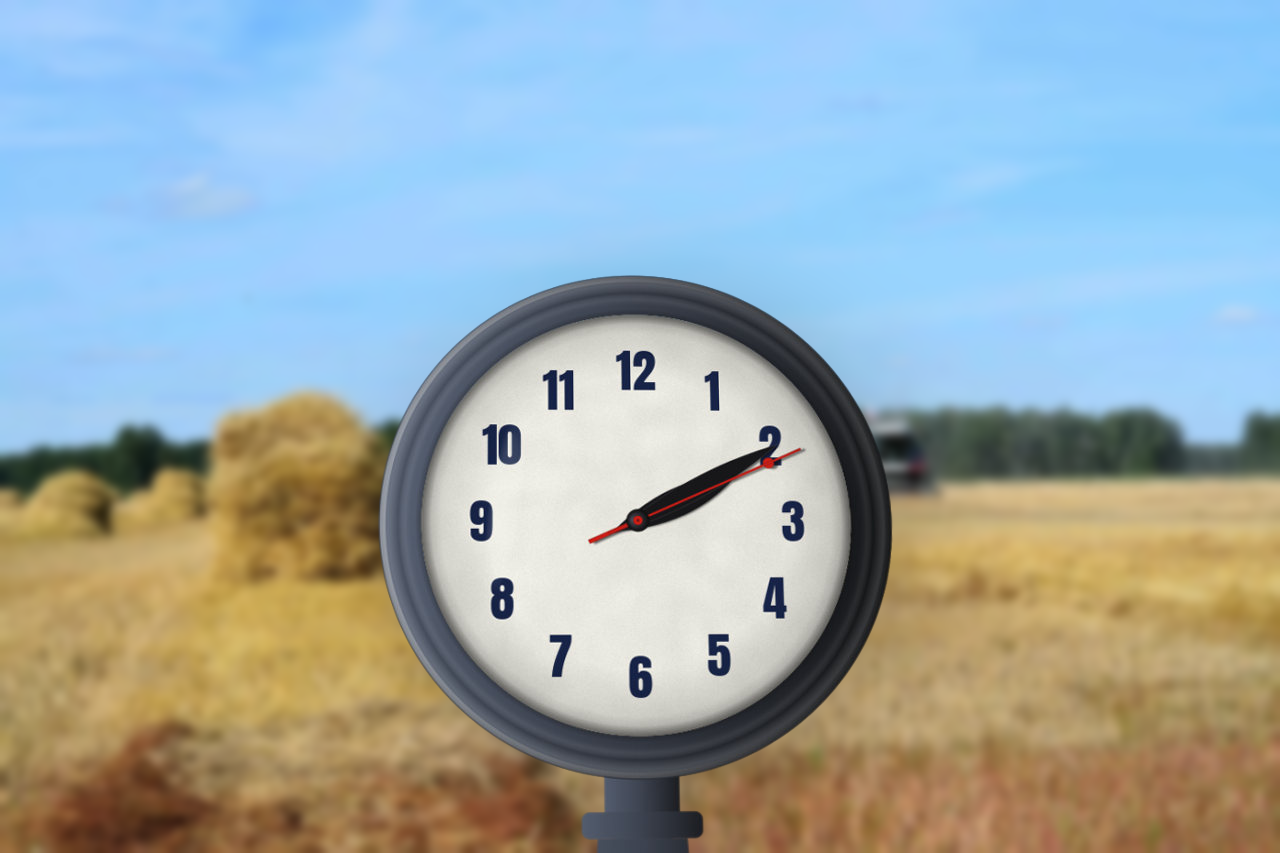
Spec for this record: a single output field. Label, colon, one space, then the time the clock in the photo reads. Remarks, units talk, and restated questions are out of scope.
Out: 2:10:11
